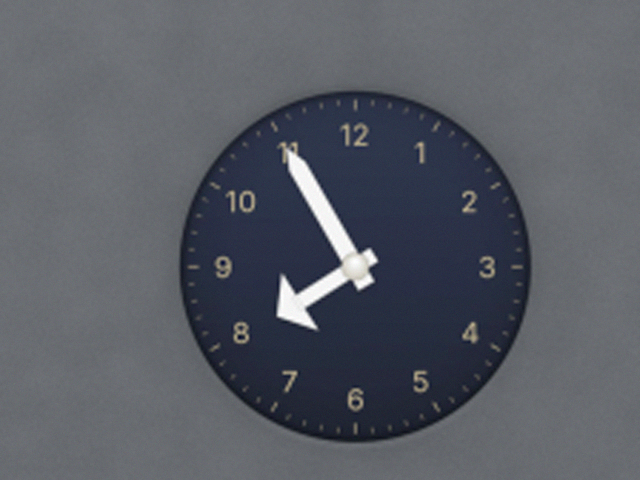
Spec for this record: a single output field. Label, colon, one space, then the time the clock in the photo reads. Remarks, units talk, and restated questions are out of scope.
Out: 7:55
